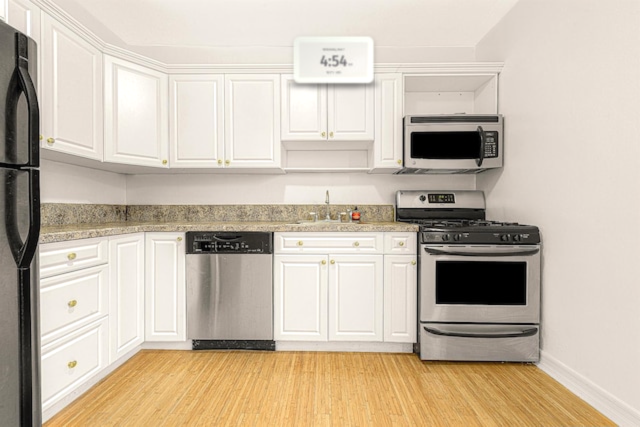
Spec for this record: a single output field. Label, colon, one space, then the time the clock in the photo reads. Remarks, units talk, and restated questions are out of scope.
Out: 4:54
